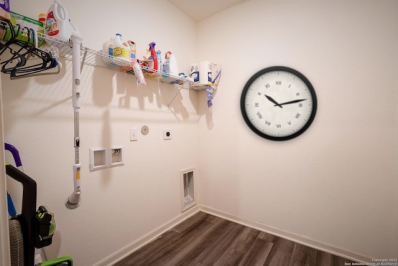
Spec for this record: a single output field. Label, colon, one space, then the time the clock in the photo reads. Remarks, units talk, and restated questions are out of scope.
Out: 10:13
